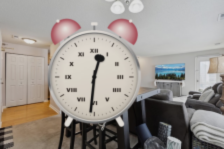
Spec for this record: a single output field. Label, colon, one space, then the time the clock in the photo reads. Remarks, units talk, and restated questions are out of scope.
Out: 12:31
